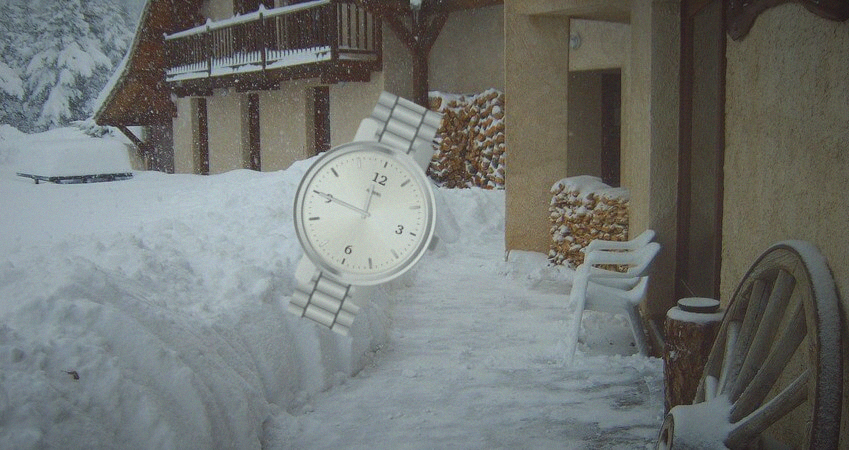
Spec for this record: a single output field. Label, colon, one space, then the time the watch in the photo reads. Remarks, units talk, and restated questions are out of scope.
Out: 11:45
